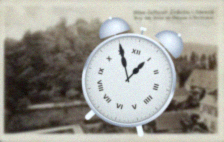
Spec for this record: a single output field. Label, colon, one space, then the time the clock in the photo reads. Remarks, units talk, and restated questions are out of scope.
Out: 12:55
